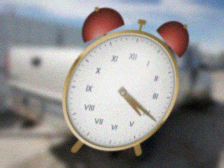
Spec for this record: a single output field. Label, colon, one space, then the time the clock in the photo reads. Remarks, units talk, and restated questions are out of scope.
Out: 4:20
